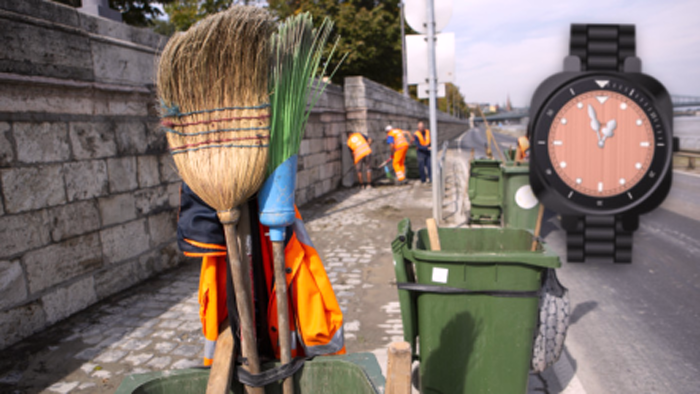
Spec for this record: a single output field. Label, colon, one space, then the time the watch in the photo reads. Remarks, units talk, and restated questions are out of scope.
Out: 12:57
